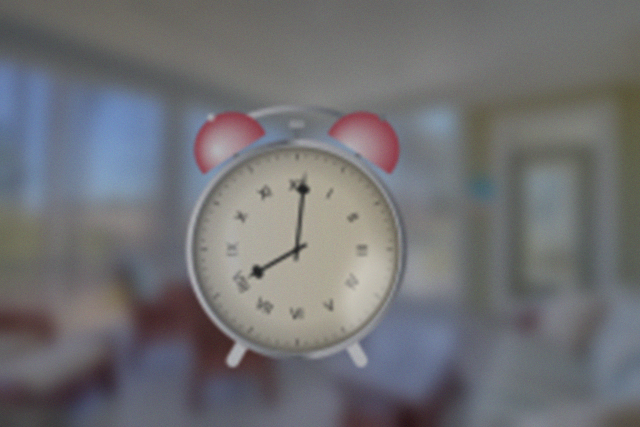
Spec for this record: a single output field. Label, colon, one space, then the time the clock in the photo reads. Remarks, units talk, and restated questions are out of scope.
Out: 8:01
